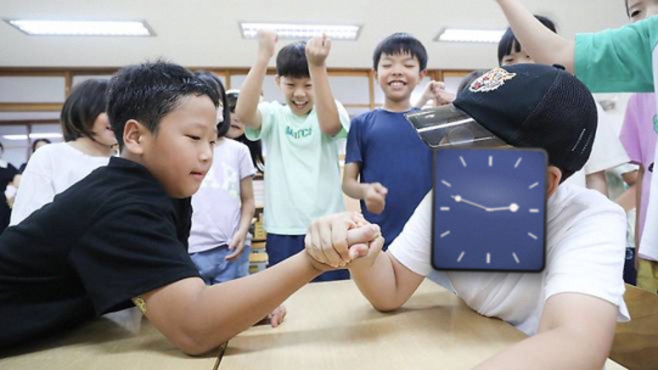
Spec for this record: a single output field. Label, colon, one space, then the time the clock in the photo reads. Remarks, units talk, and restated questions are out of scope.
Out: 2:48
